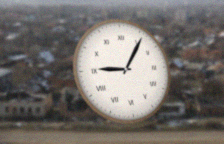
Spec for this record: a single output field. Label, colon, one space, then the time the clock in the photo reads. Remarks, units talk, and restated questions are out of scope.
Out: 9:06
